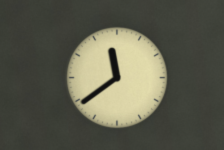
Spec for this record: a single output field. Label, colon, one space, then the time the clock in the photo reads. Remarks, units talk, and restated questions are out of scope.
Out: 11:39
